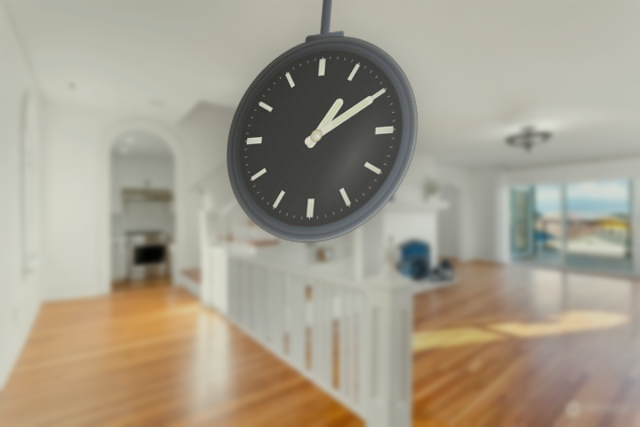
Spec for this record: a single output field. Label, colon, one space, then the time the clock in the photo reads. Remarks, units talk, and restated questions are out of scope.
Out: 1:10
